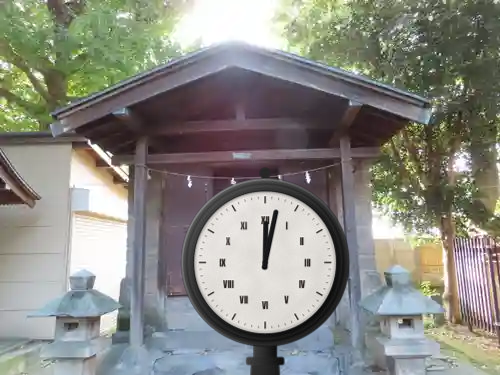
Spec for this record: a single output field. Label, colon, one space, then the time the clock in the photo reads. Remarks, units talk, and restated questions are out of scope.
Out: 12:02
